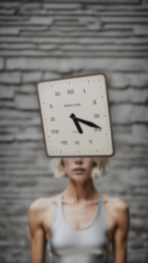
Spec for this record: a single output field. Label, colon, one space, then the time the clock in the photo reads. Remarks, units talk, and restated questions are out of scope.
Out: 5:19
